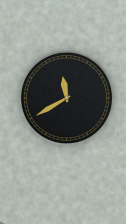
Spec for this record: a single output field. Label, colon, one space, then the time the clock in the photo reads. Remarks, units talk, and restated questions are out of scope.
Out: 11:40
